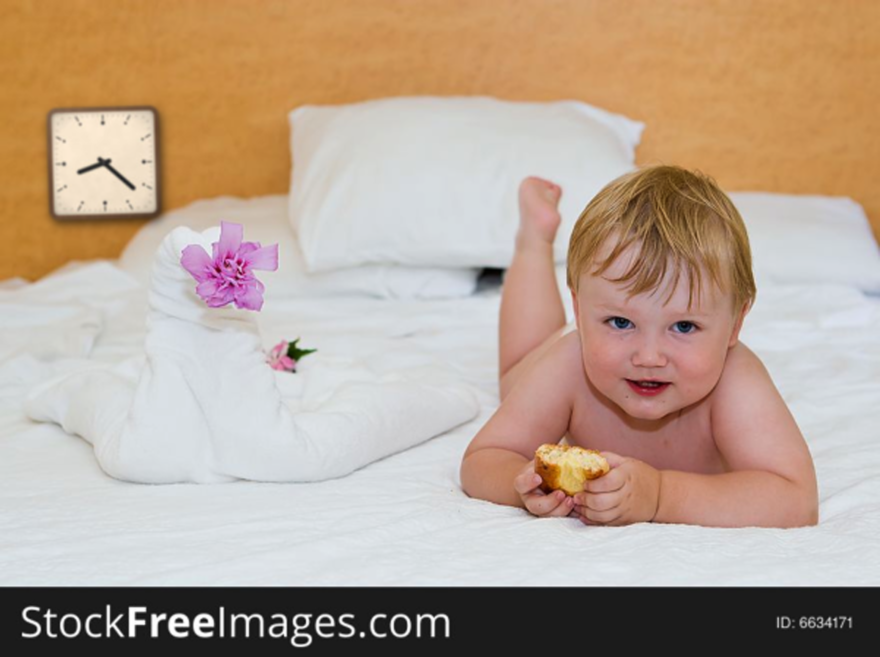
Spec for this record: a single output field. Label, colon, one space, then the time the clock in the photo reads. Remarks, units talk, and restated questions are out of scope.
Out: 8:22
